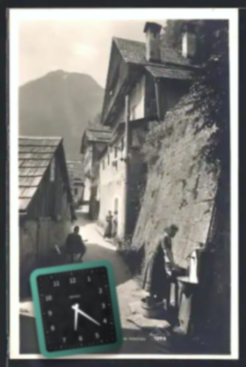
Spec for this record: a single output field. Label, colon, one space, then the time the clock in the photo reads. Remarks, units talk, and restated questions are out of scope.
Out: 6:22
